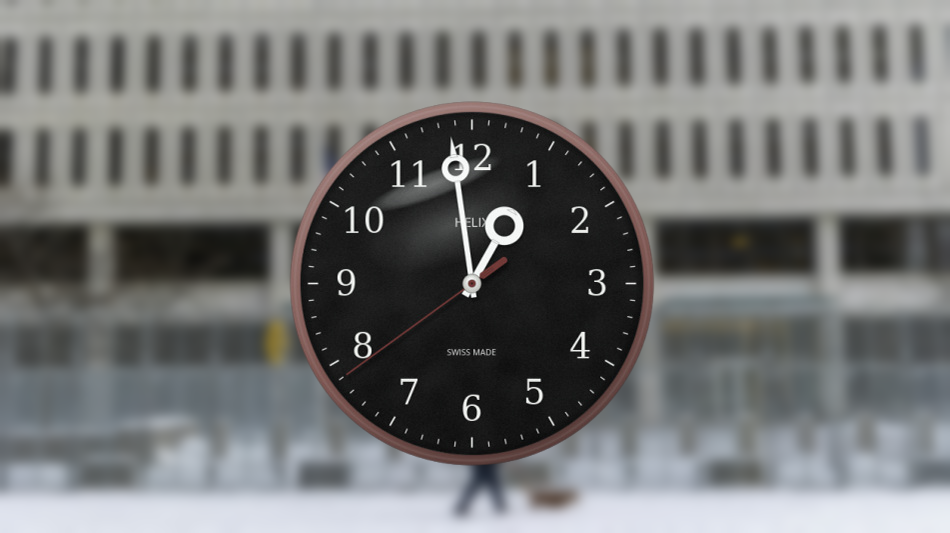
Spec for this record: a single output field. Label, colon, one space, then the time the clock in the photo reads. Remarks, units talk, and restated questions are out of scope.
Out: 12:58:39
